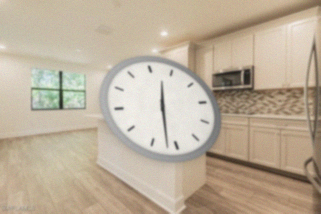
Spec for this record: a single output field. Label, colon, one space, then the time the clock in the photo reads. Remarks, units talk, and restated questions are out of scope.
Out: 12:32
